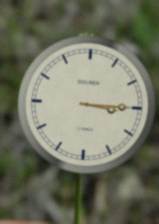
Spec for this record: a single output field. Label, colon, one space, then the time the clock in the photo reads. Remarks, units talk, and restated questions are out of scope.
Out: 3:15
